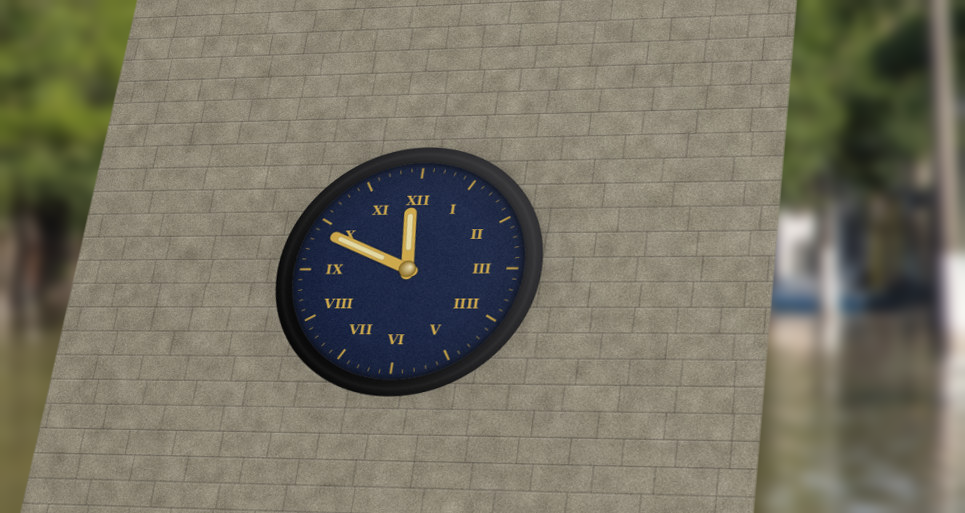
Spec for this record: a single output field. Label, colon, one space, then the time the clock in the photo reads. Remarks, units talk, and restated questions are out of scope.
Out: 11:49
